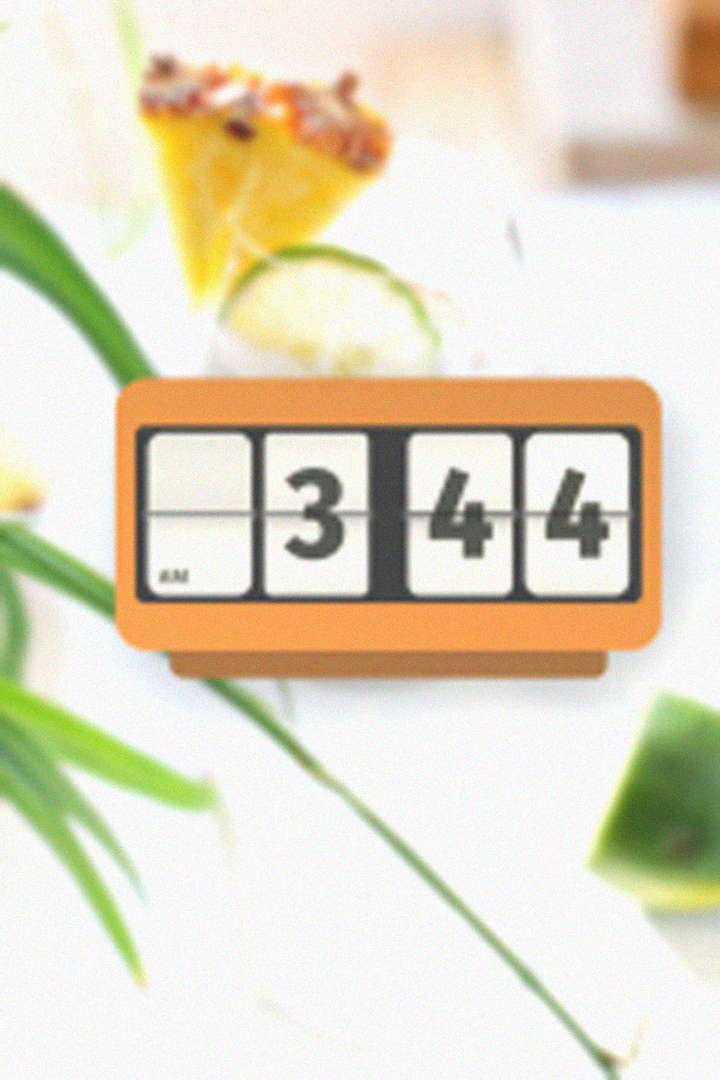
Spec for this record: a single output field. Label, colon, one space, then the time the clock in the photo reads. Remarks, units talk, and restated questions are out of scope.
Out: 3:44
